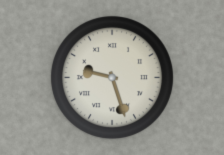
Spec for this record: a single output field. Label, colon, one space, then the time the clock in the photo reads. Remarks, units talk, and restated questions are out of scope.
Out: 9:27
